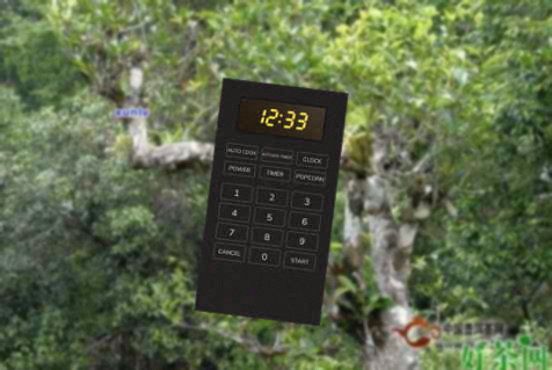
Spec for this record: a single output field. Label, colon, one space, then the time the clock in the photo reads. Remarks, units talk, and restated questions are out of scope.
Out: 12:33
